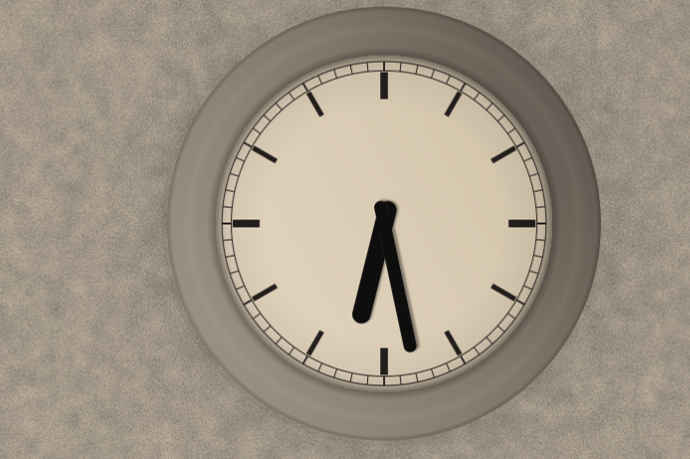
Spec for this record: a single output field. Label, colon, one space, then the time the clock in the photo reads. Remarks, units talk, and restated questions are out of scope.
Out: 6:28
